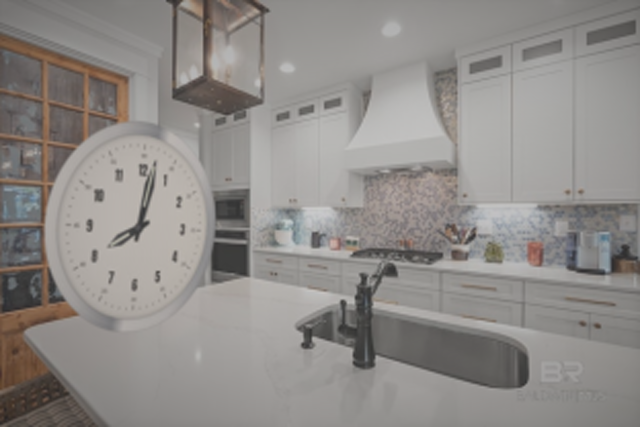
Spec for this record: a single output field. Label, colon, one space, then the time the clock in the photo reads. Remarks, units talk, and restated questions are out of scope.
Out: 8:02
